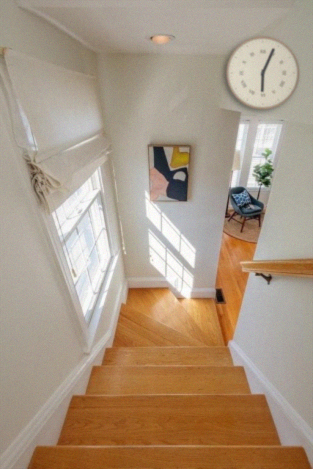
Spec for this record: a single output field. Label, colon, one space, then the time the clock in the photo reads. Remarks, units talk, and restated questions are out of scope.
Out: 6:04
